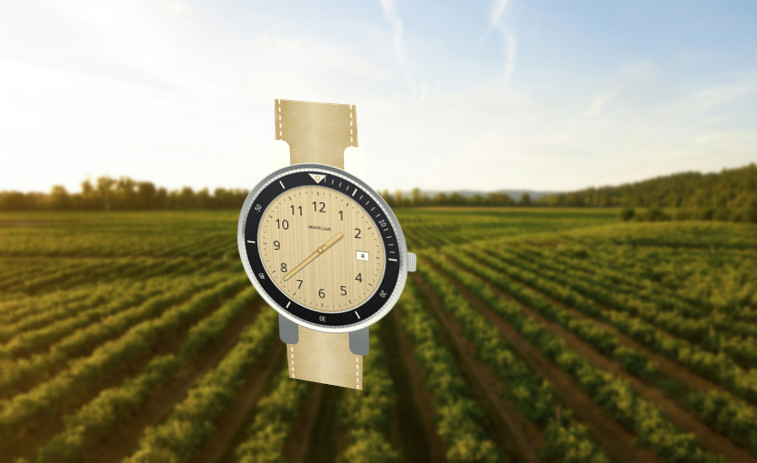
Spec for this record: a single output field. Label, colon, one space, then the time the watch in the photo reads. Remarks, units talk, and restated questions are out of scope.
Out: 1:38
